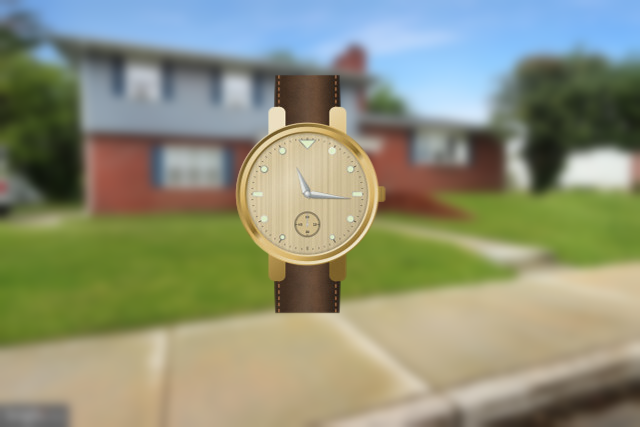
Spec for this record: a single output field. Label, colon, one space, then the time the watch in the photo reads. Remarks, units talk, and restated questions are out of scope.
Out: 11:16
